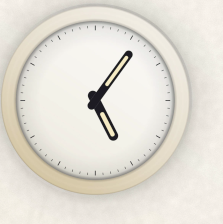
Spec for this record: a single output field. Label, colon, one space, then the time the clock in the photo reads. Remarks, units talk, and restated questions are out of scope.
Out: 5:06
